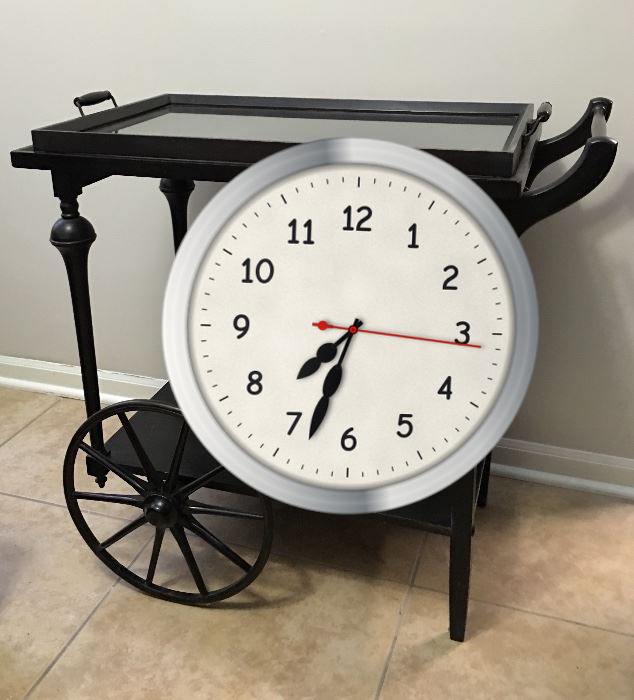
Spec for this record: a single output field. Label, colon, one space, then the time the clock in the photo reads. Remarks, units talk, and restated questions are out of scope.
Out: 7:33:16
